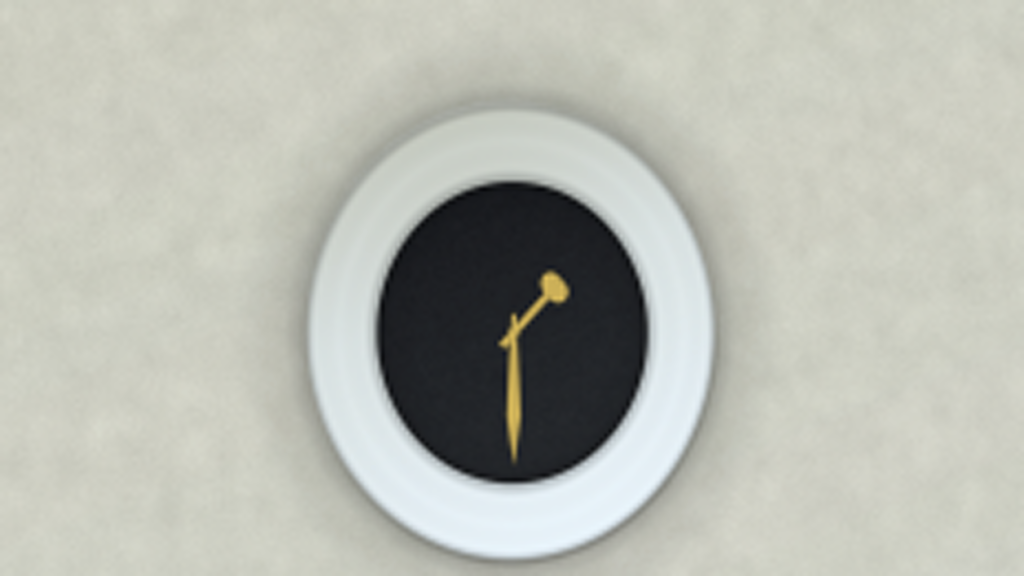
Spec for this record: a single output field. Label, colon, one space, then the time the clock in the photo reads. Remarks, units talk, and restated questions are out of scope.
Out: 1:30
